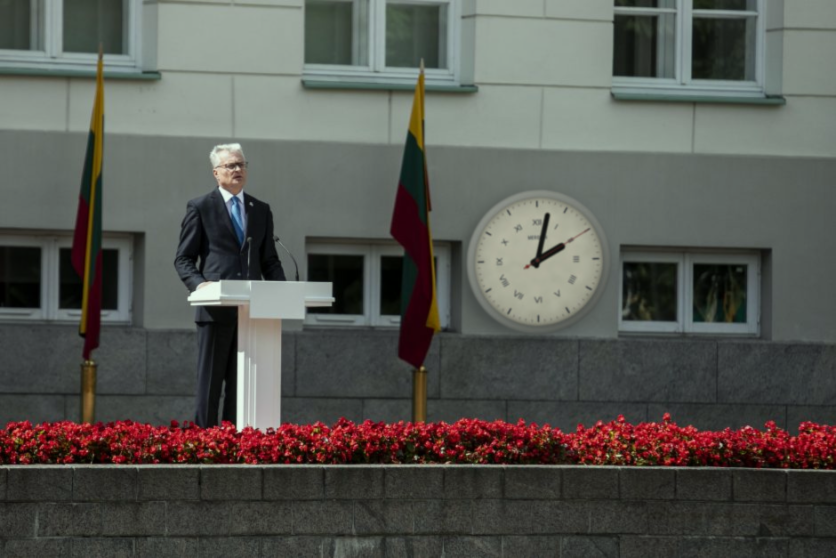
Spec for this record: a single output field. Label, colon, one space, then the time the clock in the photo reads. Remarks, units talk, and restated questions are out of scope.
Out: 2:02:10
